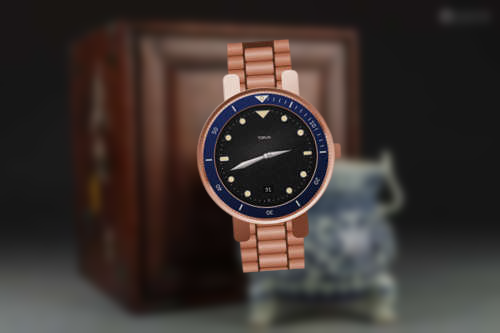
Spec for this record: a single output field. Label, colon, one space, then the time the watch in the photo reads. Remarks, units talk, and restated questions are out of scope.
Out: 2:42
